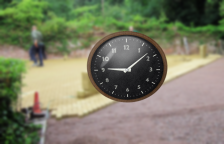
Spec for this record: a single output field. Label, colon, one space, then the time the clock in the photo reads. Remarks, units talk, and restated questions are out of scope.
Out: 9:08
